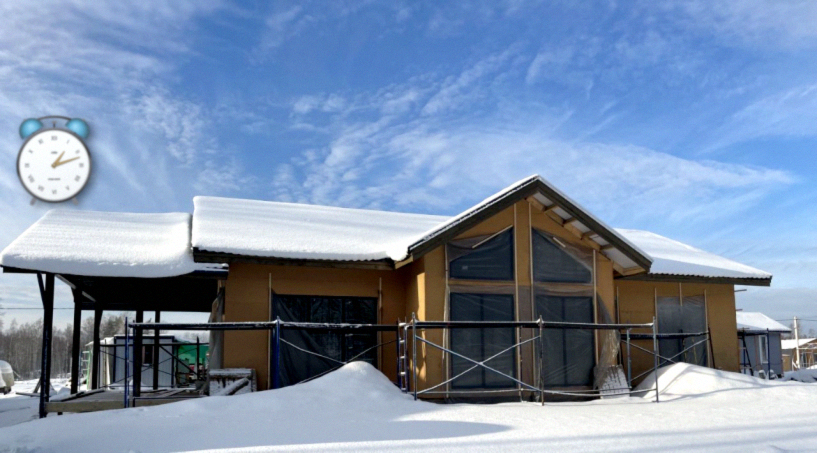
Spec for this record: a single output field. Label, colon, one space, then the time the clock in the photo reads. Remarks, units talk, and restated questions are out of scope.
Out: 1:12
